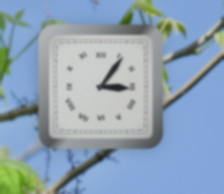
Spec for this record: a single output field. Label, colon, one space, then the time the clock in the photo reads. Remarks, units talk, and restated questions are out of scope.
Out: 3:06
